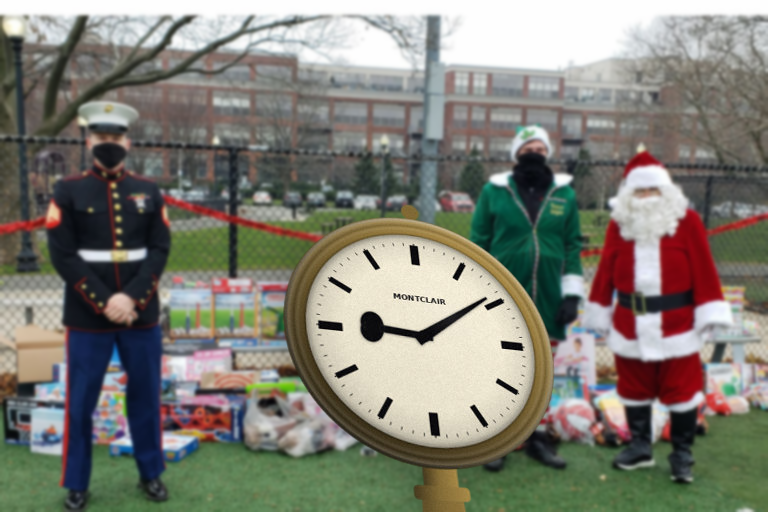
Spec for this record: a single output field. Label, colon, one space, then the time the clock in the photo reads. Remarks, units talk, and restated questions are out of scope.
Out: 9:09
